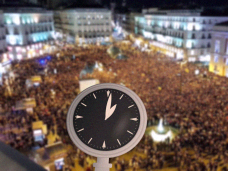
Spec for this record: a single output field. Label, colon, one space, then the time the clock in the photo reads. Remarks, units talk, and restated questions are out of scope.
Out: 1:01
